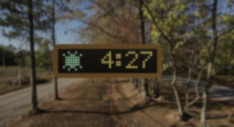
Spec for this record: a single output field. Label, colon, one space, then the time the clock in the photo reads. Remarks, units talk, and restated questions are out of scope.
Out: 4:27
